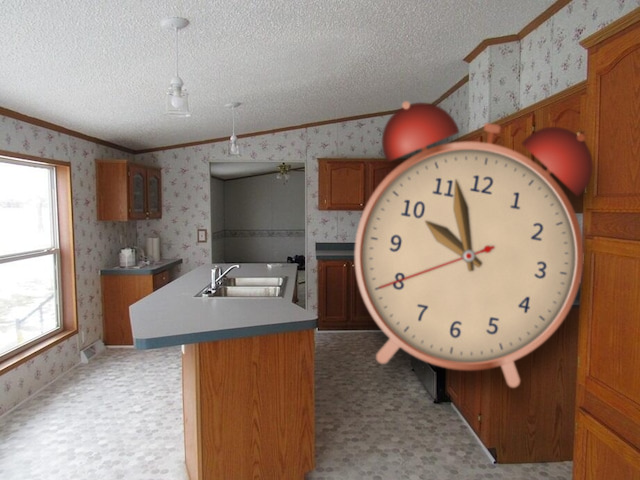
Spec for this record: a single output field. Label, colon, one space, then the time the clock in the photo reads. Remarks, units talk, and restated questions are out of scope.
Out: 9:56:40
